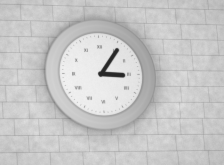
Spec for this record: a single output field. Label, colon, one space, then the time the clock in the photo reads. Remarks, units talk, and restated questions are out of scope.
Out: 3:06
